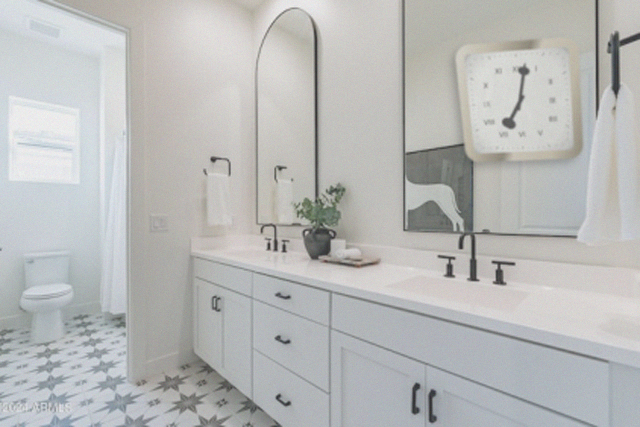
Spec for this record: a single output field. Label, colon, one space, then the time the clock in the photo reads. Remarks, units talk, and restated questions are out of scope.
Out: 7:02
